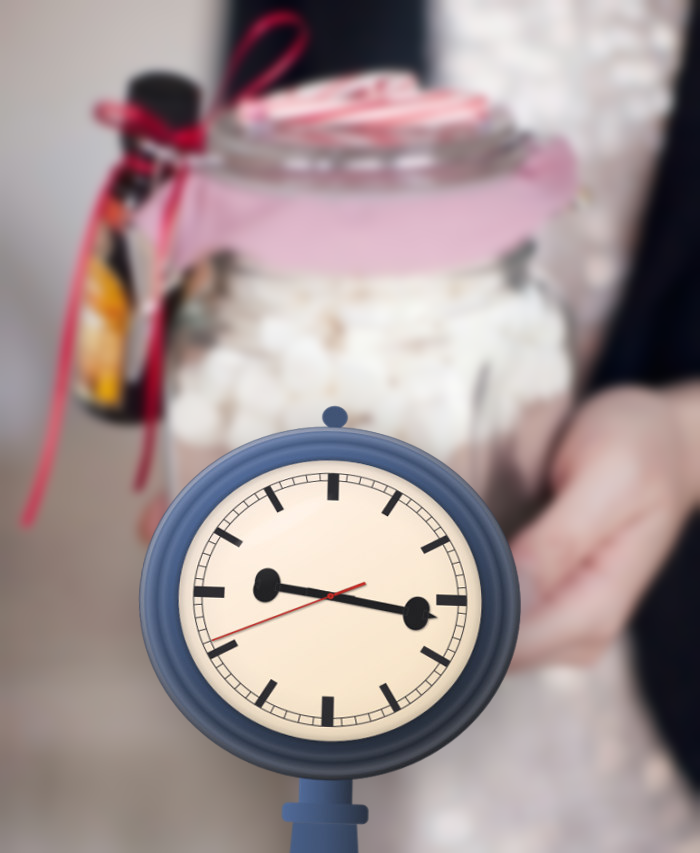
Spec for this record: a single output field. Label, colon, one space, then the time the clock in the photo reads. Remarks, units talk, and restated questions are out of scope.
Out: 9:16:41
